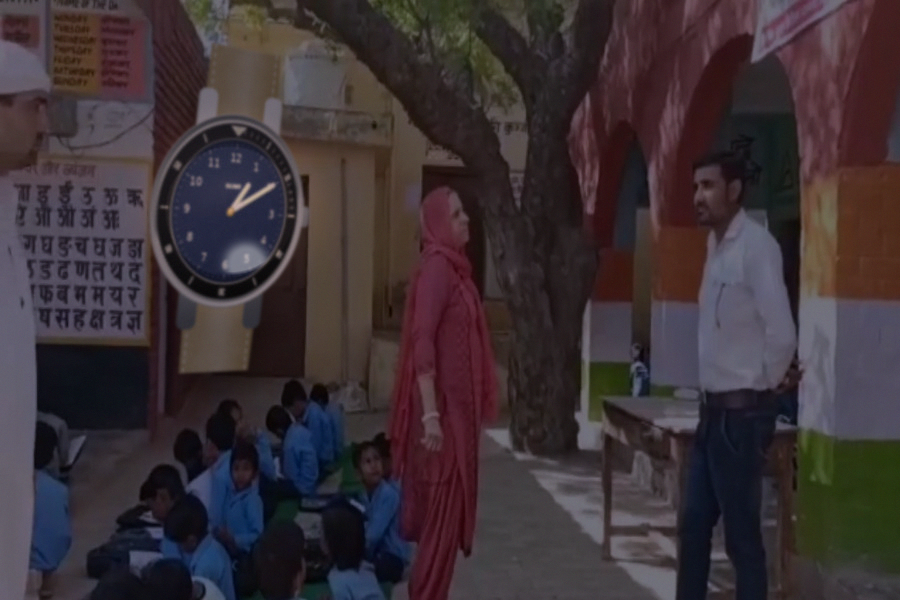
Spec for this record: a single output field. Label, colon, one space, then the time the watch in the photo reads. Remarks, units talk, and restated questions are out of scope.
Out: 1:10
